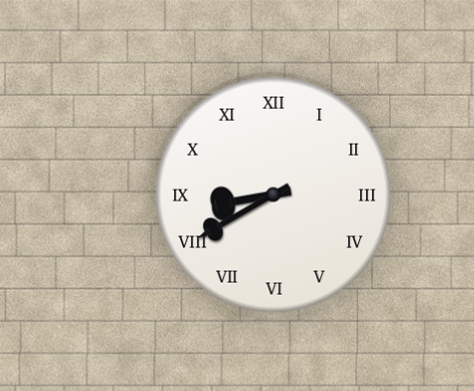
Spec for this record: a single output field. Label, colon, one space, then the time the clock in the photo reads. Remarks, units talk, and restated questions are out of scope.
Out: 8:40
